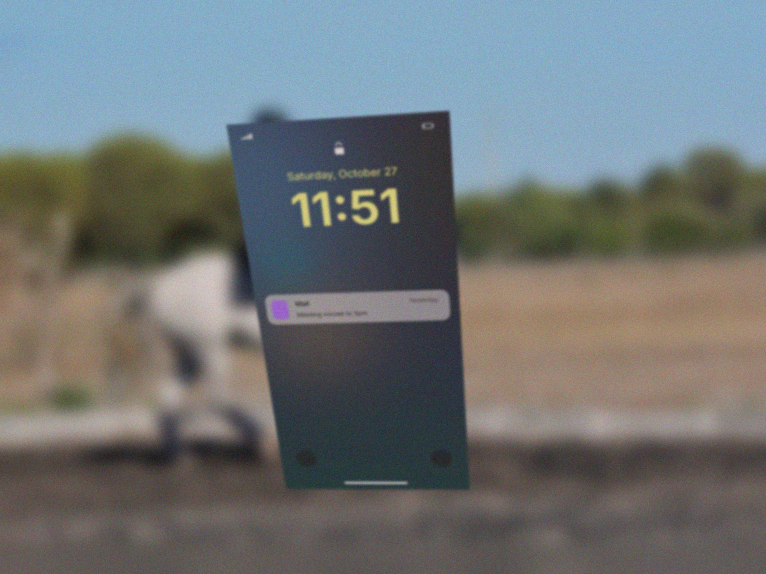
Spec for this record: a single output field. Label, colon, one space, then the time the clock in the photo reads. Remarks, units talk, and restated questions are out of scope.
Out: 11:51
